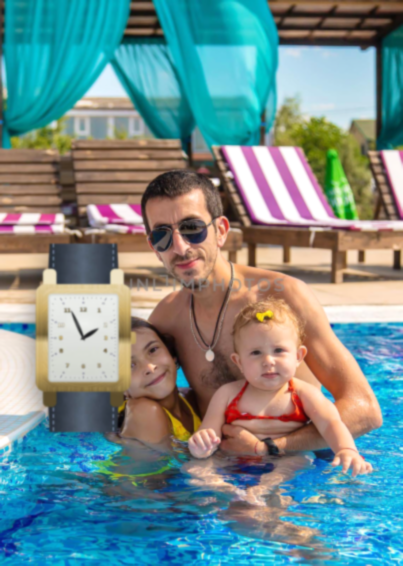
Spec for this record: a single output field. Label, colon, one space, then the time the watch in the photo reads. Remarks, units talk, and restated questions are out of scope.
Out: 1:56
